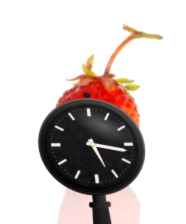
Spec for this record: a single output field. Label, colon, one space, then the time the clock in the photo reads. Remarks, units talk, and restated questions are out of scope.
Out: 5:17
